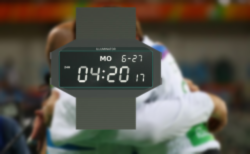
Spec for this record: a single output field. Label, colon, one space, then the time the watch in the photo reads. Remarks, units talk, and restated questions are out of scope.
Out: 4:20
